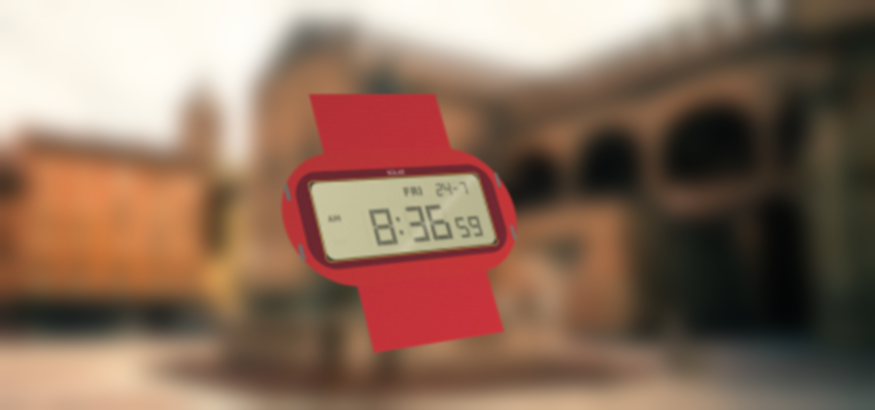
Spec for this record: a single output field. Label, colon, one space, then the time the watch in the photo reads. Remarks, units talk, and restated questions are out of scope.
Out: 8:36:59
